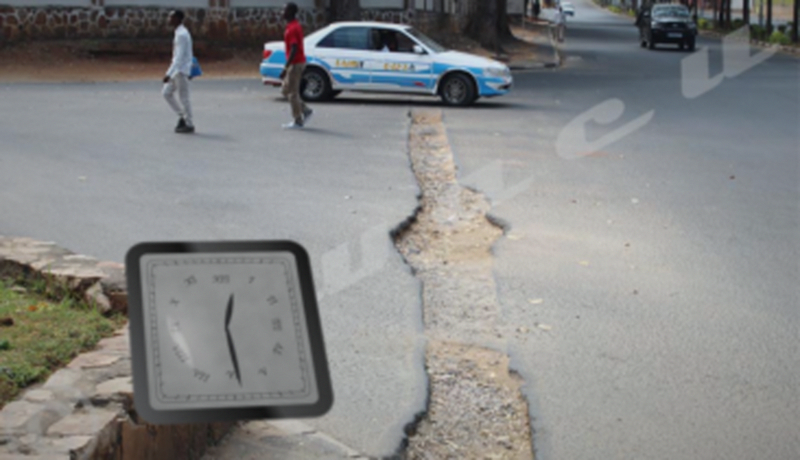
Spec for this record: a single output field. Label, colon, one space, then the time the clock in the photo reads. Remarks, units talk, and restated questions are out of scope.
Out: 12:29
